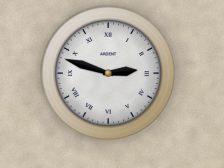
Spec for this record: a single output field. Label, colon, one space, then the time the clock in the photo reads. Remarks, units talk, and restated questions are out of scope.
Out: 2:48
